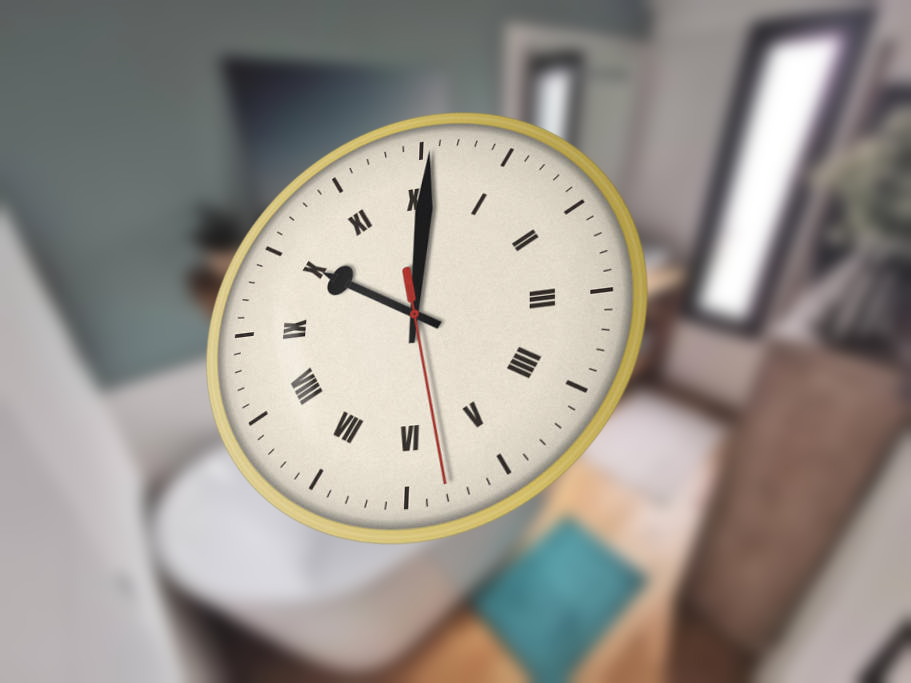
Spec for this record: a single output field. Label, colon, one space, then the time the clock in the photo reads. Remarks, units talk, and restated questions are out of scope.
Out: 10:00:28
